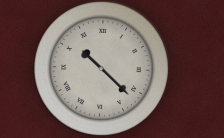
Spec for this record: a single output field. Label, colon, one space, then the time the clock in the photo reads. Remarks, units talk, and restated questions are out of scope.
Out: 10:22
